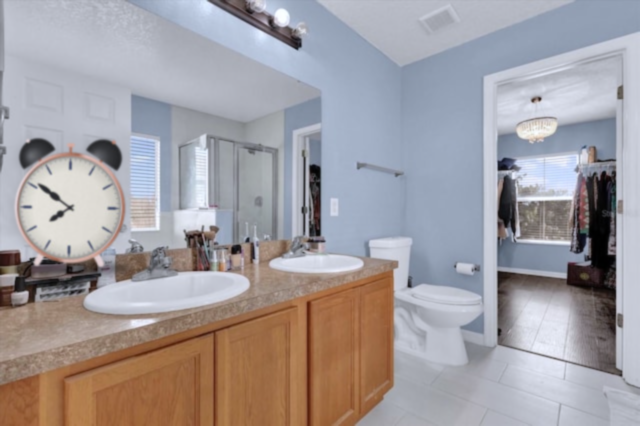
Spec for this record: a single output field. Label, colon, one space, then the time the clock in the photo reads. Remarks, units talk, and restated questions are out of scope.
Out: 7:51
